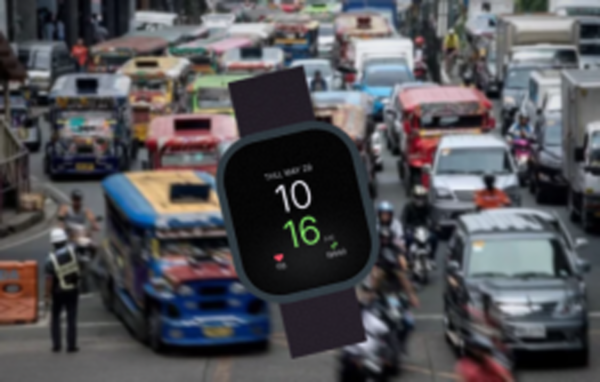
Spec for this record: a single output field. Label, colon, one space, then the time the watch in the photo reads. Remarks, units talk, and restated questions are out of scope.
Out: 10:16
